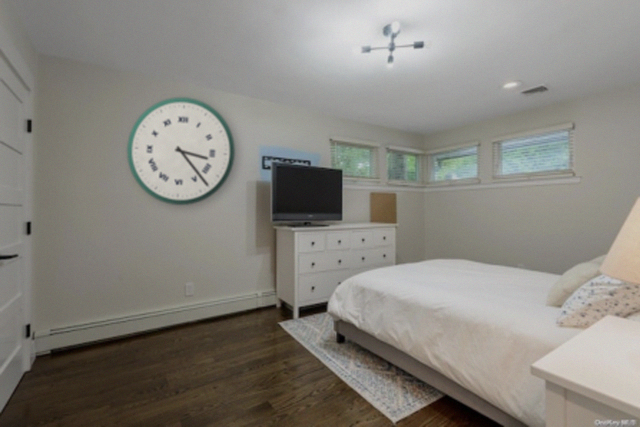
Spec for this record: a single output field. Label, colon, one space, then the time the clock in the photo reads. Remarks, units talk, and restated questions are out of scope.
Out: 3:23
